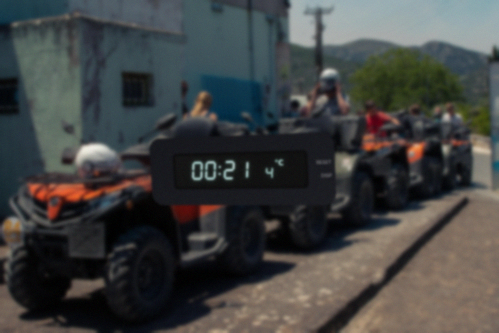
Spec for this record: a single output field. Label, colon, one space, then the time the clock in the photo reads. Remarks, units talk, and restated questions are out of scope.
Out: 0:21
